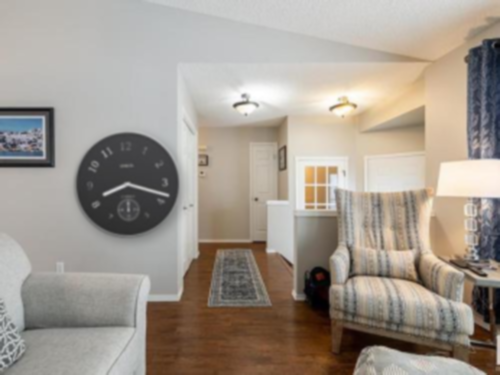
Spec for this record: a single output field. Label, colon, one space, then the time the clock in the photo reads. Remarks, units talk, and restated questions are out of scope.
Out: 8:18
